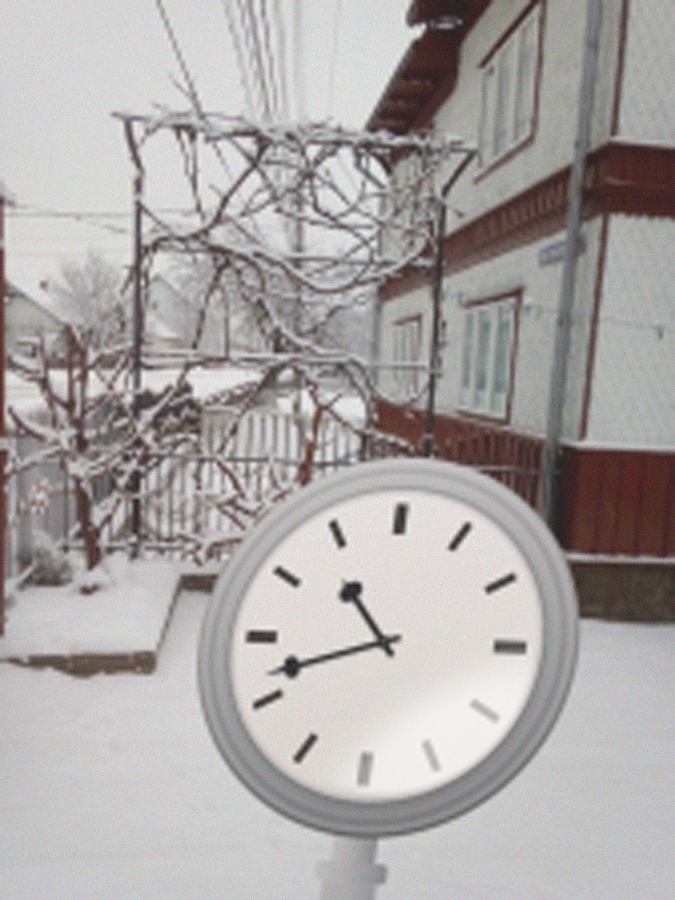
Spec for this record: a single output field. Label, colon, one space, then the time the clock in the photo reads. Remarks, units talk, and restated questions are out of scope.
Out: 10:42
